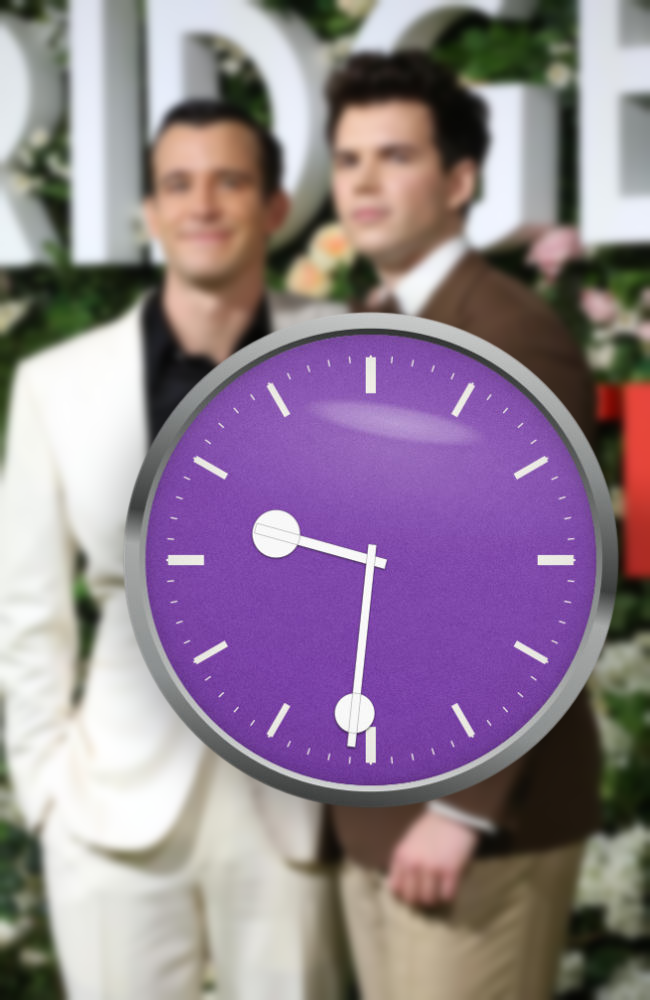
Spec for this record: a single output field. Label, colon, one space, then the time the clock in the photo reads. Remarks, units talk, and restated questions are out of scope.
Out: 9:31
